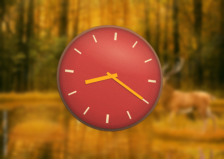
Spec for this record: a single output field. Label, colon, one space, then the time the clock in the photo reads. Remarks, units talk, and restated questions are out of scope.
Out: 8:20
